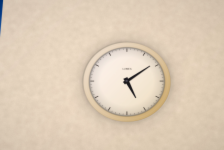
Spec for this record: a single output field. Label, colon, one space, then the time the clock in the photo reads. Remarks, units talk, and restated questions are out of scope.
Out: 5:09
